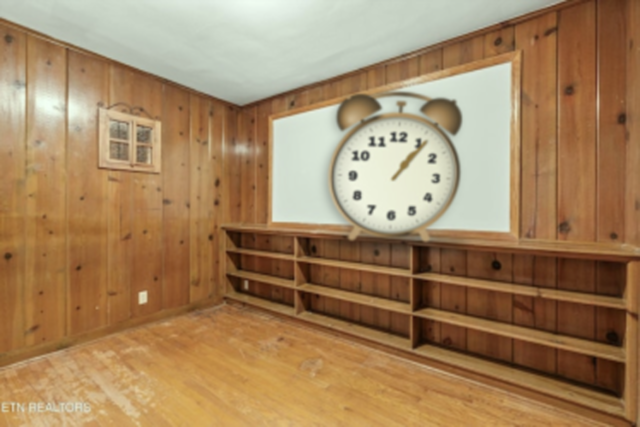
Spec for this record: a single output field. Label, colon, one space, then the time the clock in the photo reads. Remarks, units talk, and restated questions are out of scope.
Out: 1:06
